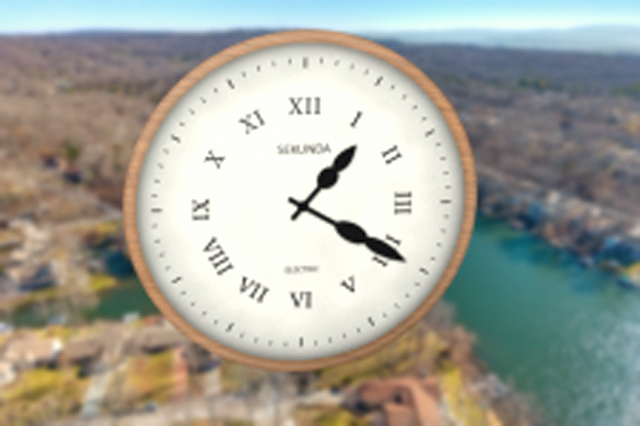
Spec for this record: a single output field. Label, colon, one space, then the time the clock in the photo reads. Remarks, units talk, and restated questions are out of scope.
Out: 1:20
